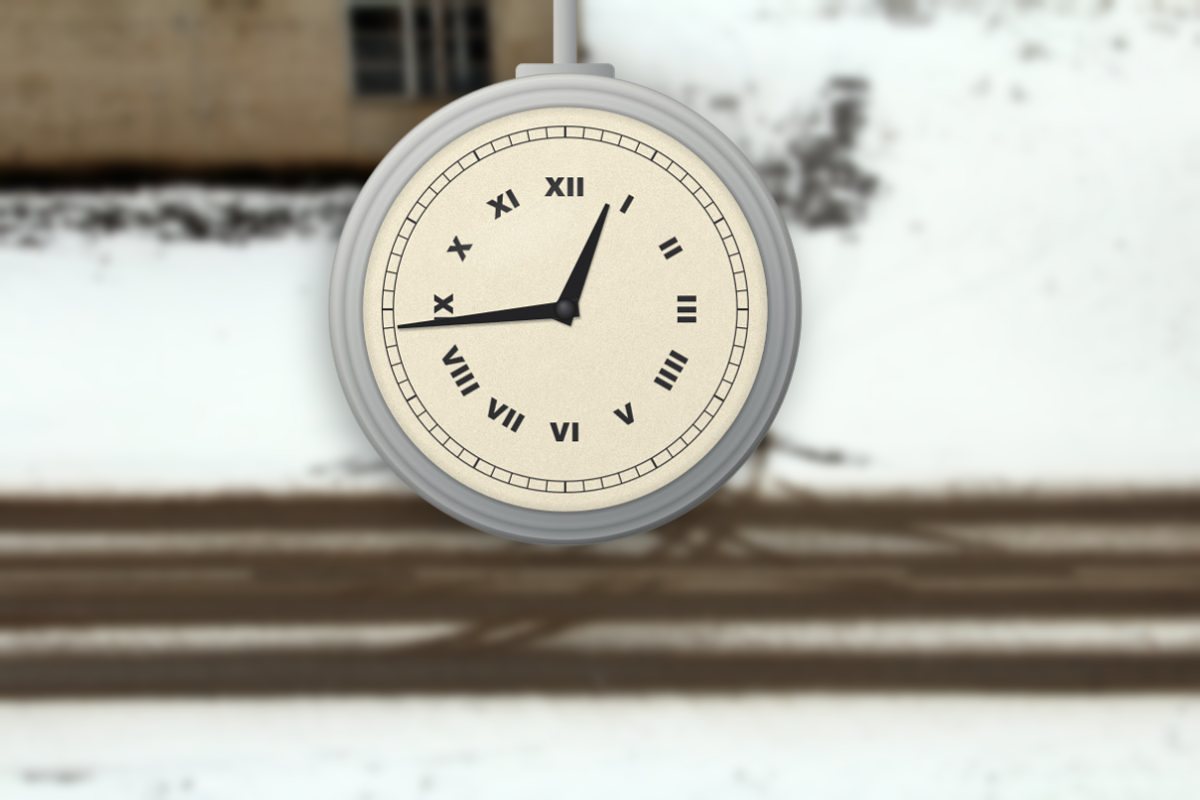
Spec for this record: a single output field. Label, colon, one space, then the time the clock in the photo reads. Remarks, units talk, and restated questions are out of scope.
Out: 12:44
